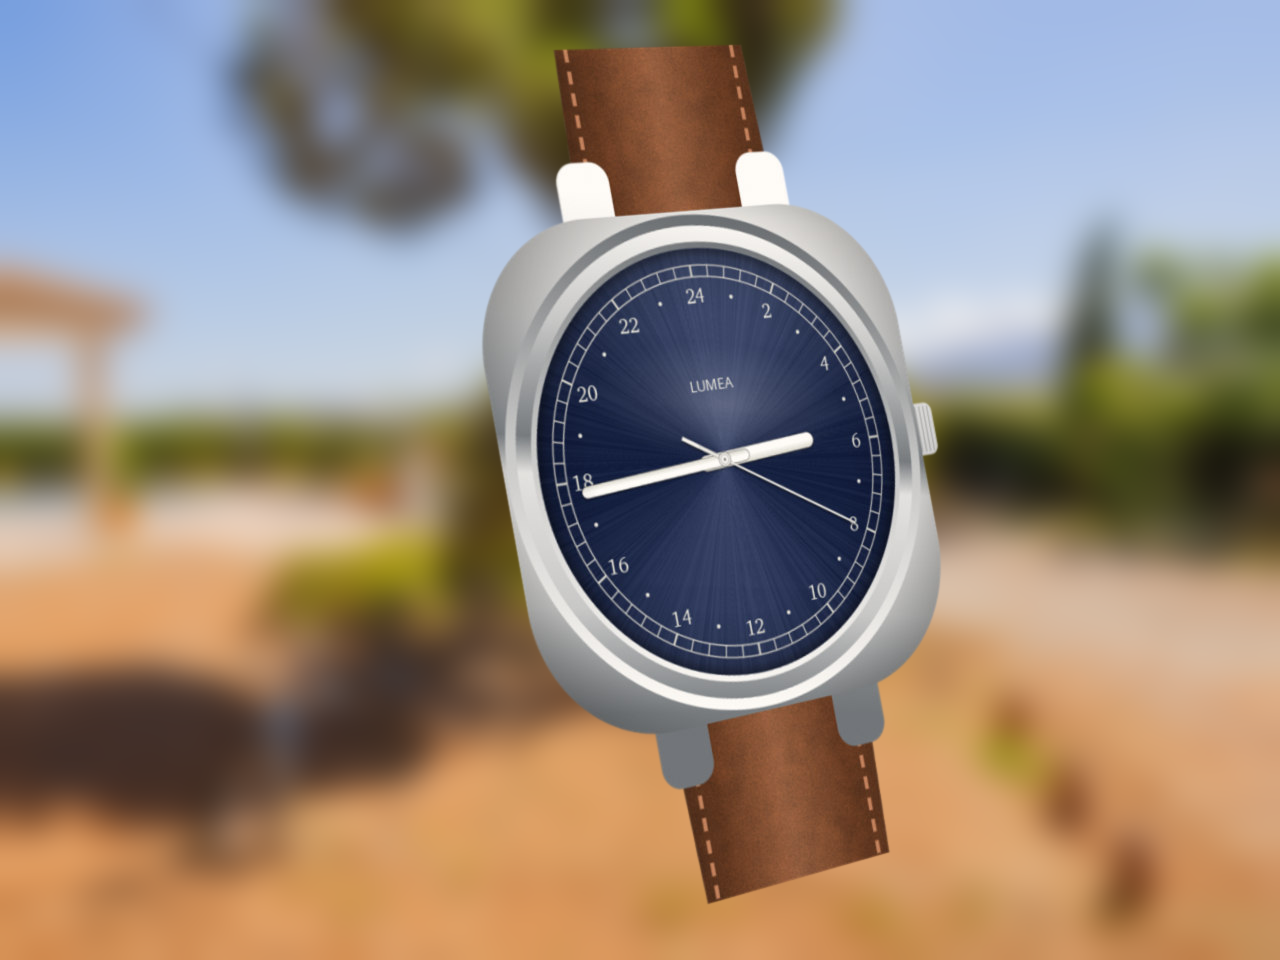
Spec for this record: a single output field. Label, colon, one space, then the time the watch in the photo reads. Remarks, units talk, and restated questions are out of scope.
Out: 5:44:20
